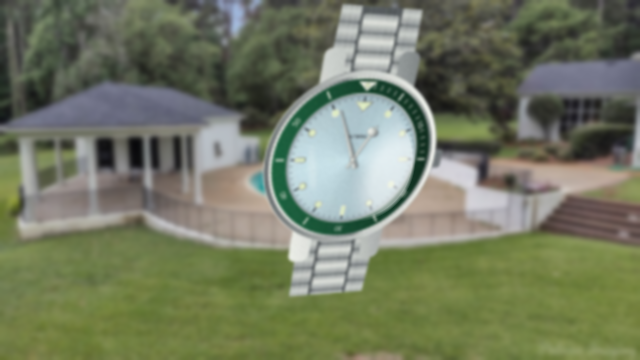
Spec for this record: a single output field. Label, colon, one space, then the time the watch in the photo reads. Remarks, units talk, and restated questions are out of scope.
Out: 12:56
